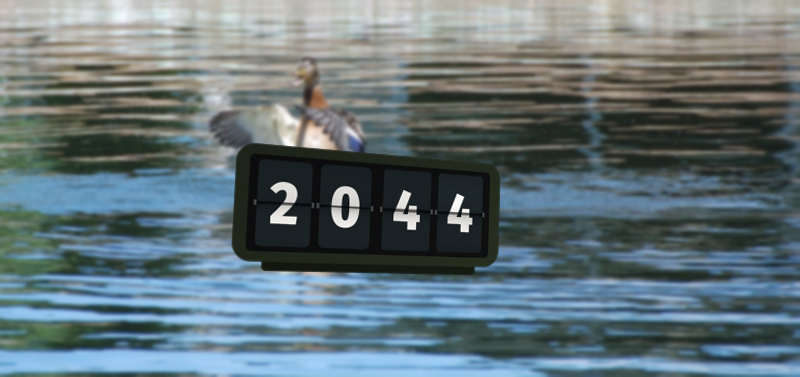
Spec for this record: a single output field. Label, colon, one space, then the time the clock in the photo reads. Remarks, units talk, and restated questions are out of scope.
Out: 20:44
